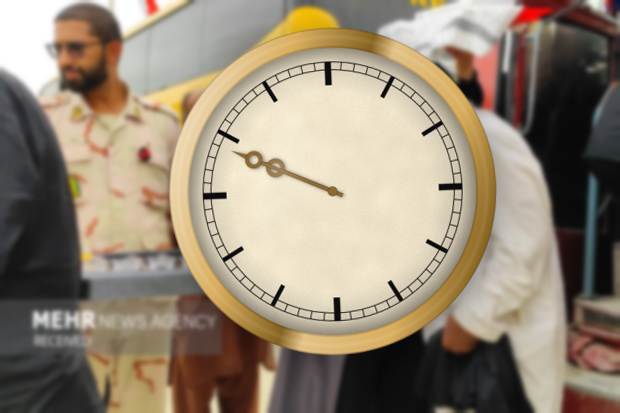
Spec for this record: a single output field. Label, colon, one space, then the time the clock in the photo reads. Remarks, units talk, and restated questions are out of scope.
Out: 9:49
